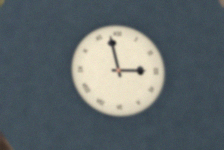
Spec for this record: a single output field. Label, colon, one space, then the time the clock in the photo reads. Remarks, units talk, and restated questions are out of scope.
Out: 2:58
